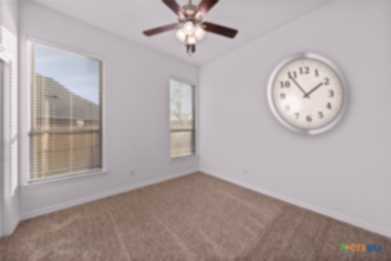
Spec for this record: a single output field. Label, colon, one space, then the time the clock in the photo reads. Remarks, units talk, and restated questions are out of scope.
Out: 1:54
